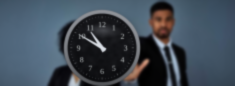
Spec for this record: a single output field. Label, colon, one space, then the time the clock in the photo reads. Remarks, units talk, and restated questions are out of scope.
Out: 10:50
